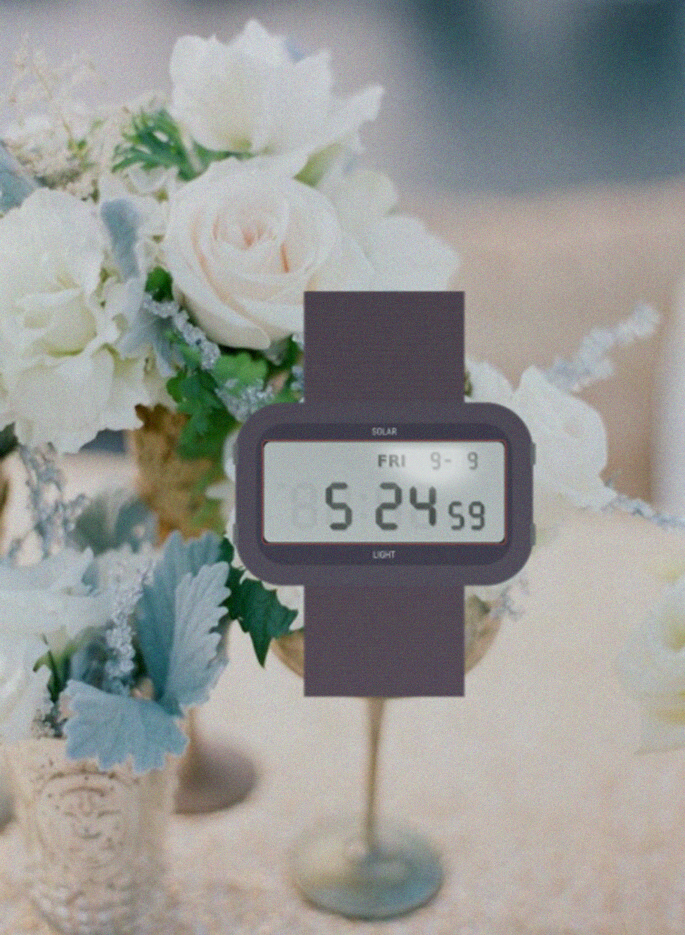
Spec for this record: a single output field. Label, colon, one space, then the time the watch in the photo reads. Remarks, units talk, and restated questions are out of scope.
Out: 5:24:59
